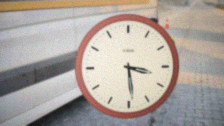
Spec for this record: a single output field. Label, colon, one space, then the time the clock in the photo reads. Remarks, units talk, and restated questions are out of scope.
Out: 3:29
